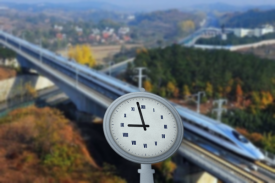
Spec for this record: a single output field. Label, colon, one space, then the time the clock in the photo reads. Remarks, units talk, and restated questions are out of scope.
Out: 8:58
